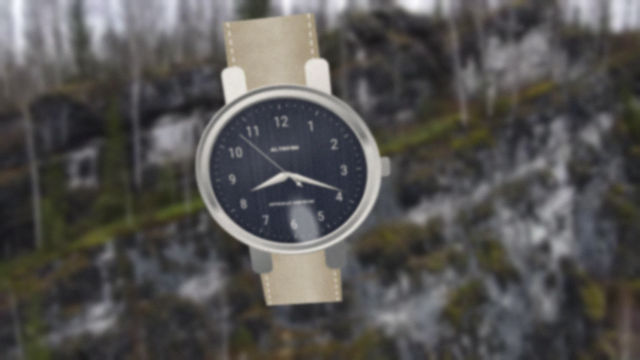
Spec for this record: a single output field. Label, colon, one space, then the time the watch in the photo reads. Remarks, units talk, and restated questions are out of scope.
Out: 8:18:53
